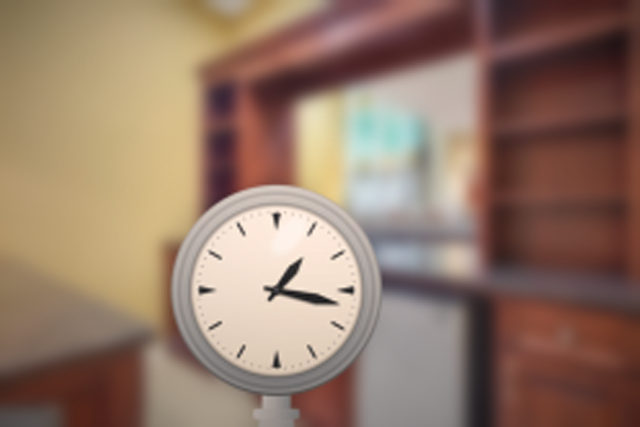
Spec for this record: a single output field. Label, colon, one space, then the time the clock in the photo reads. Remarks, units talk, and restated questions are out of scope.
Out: 1:17
